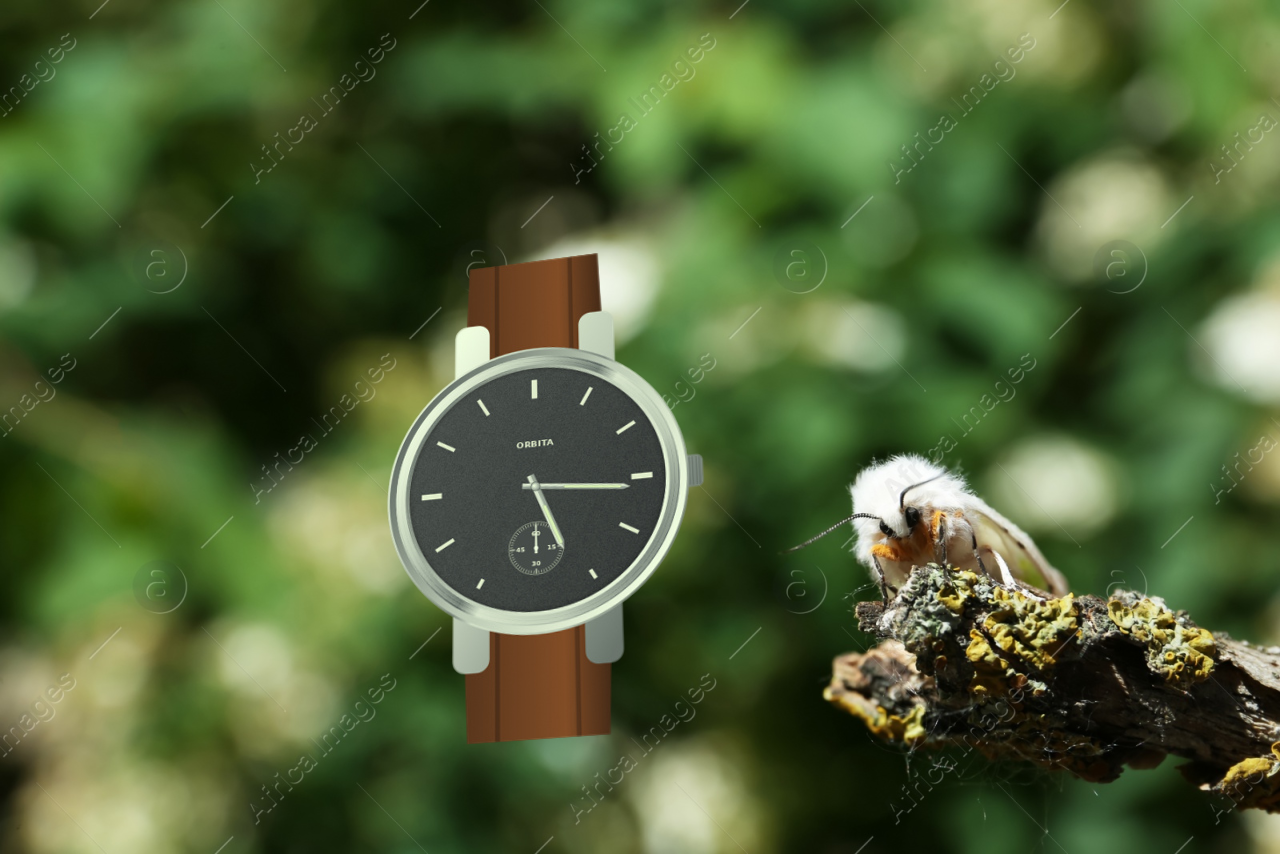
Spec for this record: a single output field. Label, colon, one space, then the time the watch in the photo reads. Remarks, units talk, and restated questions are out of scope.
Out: 5:16
